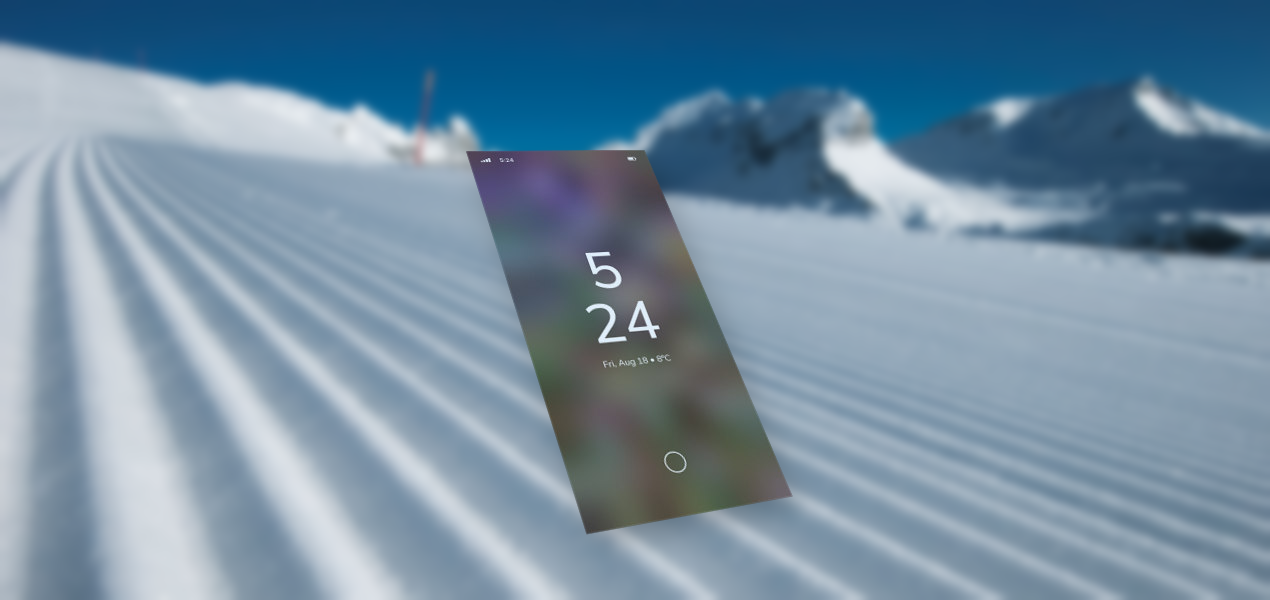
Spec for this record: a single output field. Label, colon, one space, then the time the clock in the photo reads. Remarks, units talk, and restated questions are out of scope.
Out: 5:24
